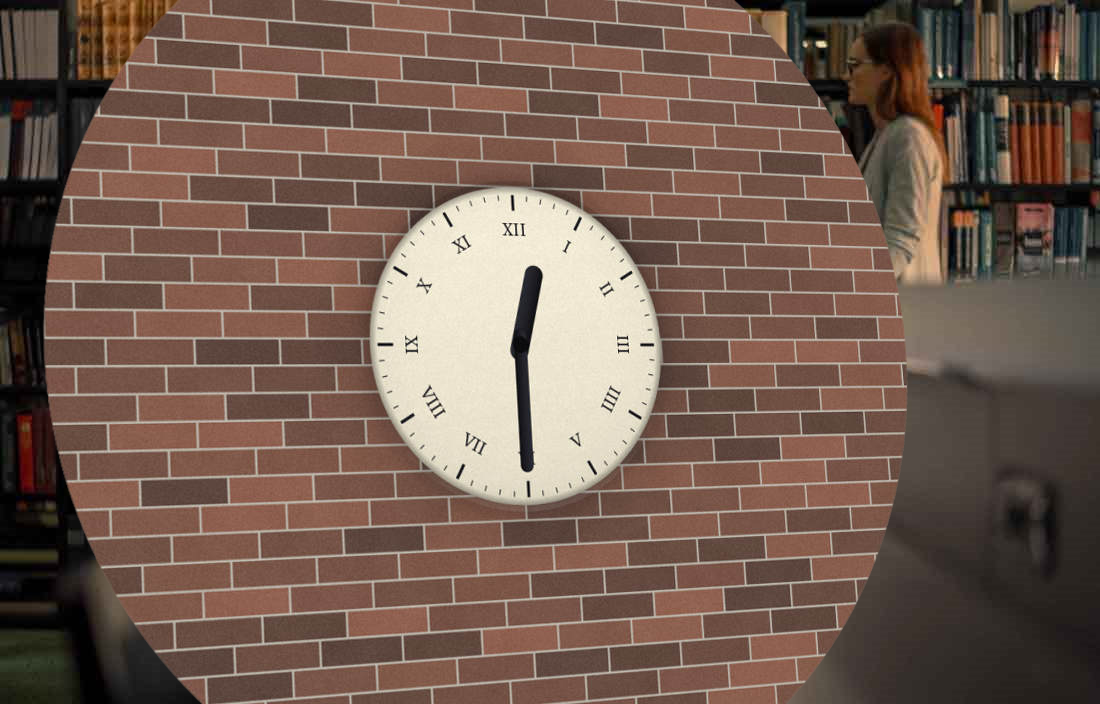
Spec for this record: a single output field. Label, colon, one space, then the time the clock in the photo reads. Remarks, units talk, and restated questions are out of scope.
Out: 12:30
